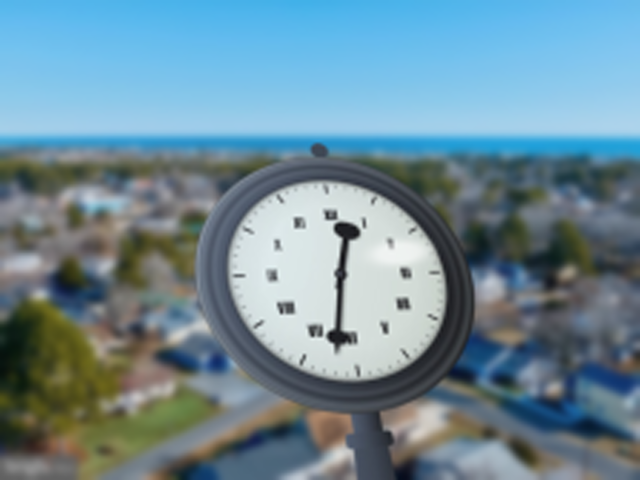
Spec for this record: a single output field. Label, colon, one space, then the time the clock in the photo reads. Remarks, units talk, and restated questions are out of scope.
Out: 12:32
